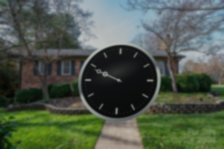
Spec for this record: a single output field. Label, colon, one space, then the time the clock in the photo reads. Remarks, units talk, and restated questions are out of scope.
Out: 9:49
